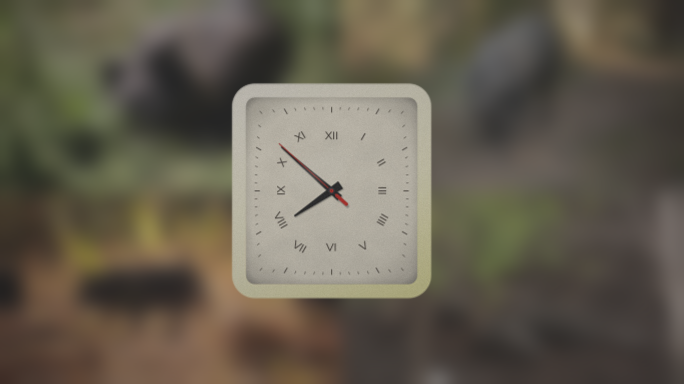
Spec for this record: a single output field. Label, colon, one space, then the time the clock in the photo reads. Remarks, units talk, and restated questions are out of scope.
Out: 7:51:52
